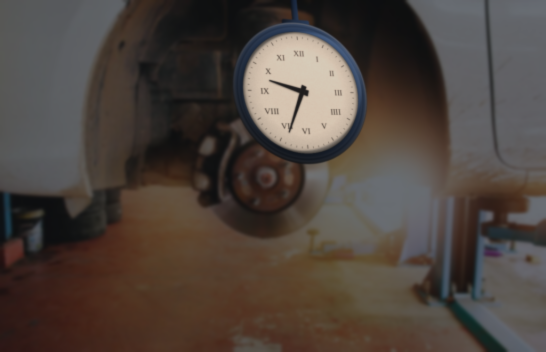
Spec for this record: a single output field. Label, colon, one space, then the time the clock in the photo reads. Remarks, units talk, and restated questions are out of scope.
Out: 9:34
